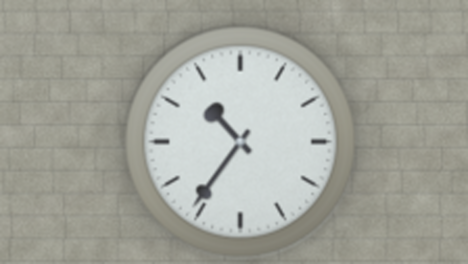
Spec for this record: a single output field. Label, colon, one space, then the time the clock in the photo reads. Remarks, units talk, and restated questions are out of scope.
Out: 10:36
